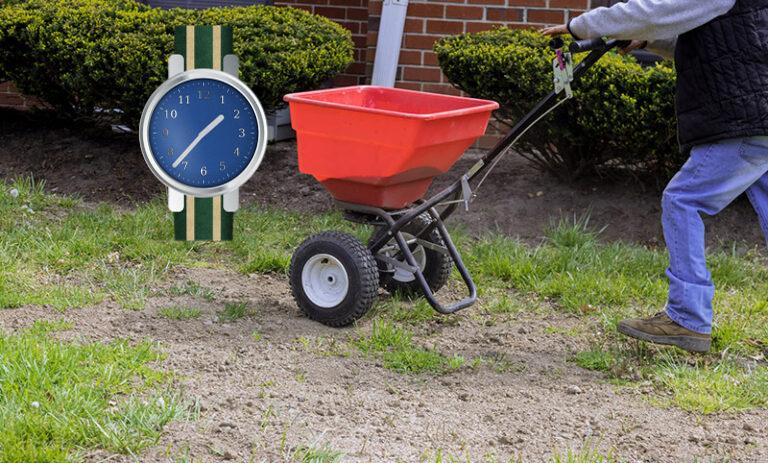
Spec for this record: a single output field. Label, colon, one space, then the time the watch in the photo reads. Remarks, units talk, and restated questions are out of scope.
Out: 1:37
